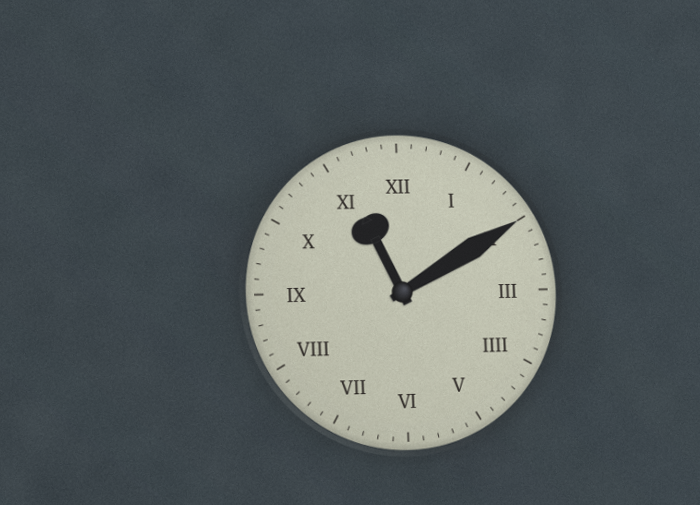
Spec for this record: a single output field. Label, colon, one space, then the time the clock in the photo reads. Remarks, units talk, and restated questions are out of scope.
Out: 11:10
